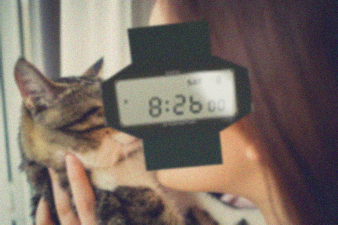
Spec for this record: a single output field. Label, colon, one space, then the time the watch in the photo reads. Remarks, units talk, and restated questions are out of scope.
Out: 8:26:00
